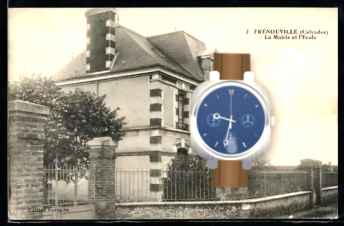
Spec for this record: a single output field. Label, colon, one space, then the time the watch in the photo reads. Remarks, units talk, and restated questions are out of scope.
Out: 9:32
